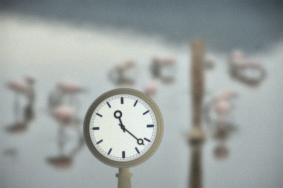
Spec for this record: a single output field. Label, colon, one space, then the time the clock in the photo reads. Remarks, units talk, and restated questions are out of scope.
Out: 11:22
